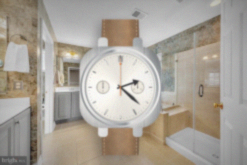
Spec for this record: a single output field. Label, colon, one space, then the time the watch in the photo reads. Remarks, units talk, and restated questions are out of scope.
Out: 2:22
